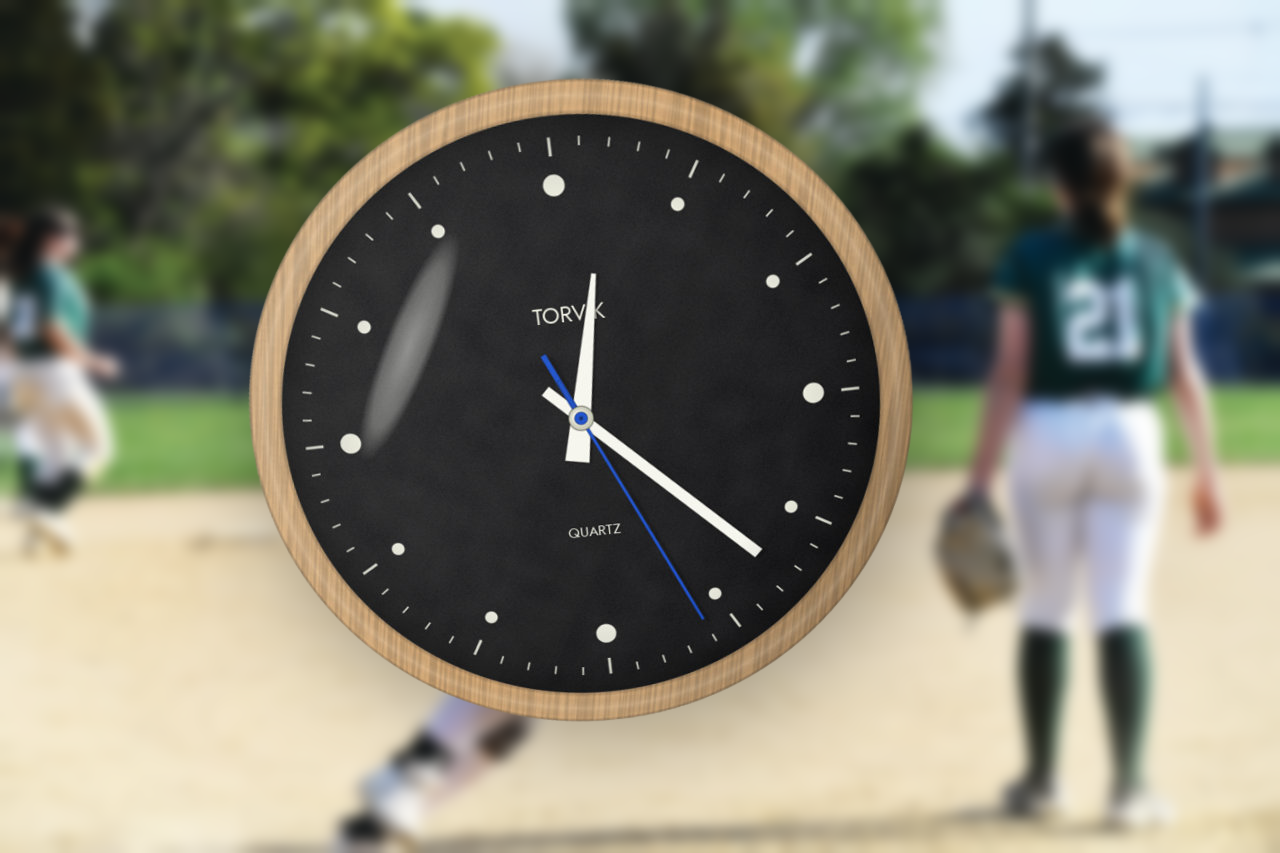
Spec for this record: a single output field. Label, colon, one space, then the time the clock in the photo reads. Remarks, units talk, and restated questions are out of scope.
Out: 12:22:26
